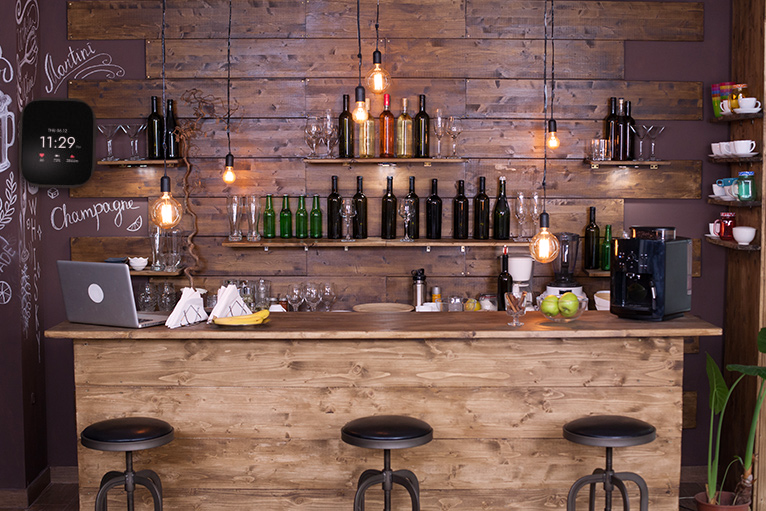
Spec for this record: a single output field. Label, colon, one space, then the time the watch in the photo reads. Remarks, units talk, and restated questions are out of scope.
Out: 11:29
